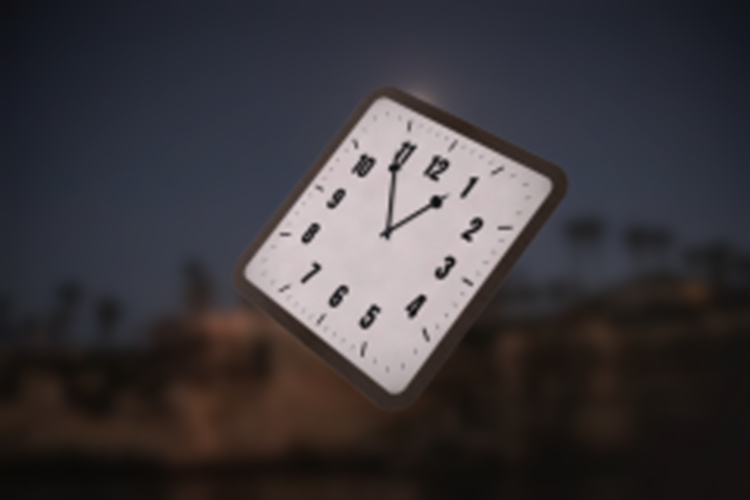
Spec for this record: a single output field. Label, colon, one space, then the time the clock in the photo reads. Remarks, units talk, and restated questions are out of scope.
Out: 12:54
